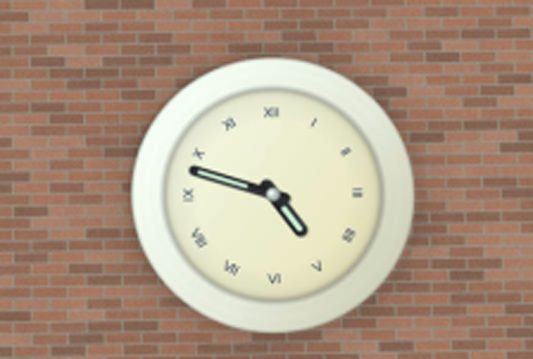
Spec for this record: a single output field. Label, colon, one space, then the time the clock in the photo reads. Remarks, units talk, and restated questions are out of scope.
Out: 4:48
